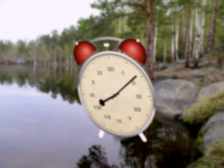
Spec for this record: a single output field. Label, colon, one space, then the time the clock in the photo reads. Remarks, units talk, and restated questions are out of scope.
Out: 8:09
